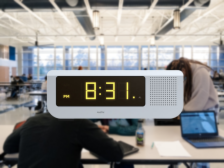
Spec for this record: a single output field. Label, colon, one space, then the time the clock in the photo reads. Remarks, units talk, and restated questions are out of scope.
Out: 8:31
